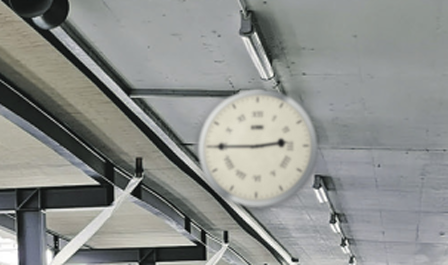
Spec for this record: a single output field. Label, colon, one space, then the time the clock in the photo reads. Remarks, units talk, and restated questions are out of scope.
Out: 2:45
